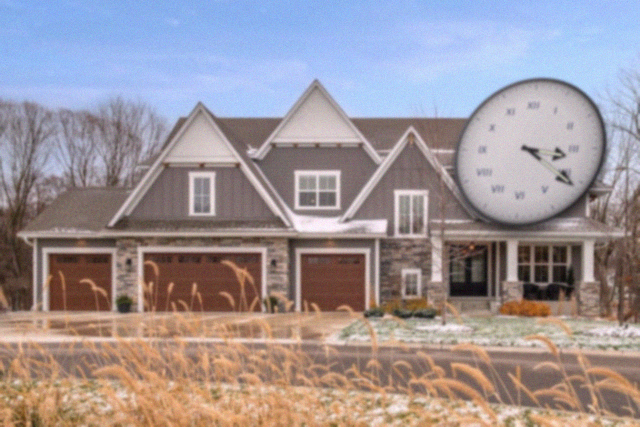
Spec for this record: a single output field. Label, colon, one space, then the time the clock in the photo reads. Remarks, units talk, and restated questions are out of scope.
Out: 3:21
